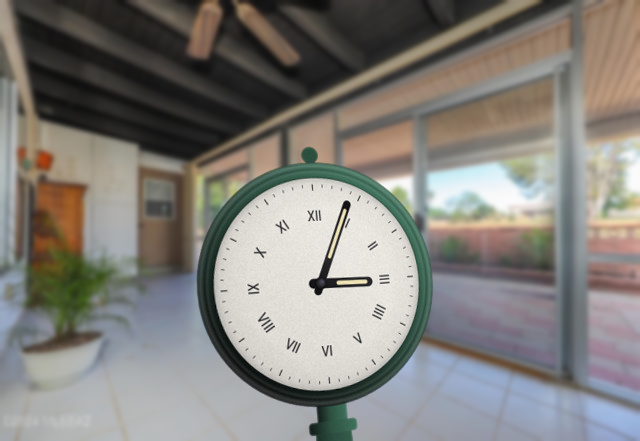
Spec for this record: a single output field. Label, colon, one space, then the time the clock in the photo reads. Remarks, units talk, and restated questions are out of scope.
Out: 3:04
